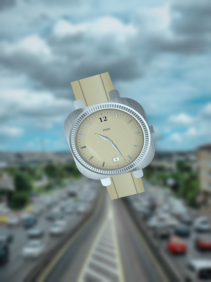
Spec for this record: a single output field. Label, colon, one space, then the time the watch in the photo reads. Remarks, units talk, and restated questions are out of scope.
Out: 10:27
